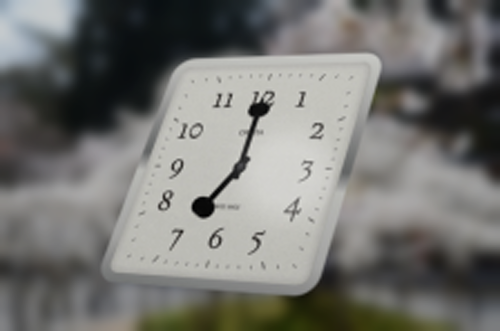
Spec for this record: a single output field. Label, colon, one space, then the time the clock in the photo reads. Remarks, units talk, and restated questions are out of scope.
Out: 7:00
